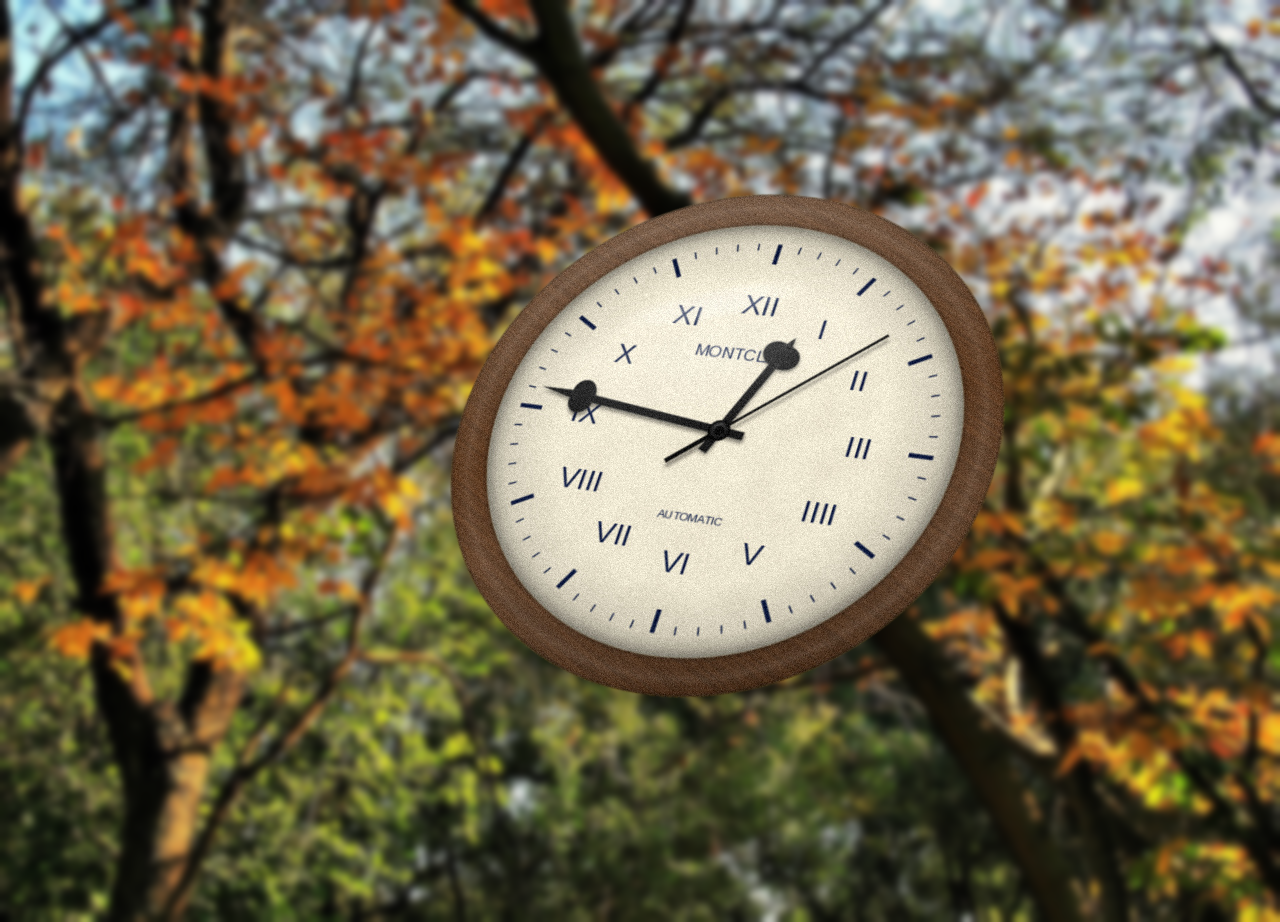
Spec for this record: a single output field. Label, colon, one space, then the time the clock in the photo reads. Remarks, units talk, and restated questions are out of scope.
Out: 12:46:08
